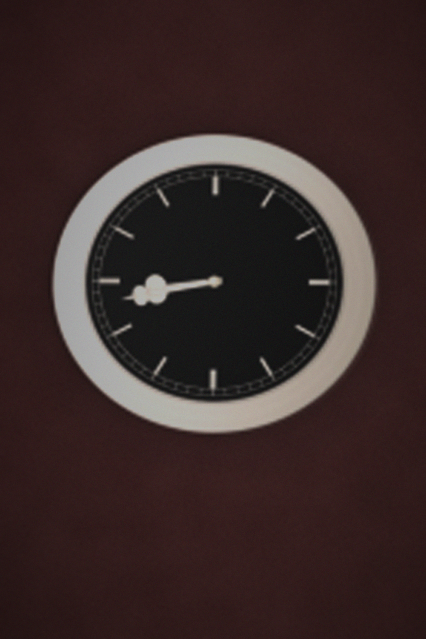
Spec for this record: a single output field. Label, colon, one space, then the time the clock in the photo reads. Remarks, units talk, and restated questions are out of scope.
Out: 8:43
